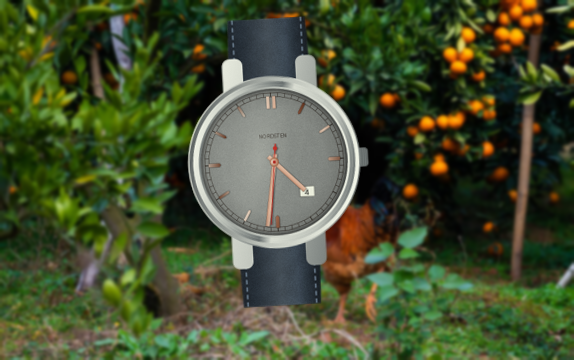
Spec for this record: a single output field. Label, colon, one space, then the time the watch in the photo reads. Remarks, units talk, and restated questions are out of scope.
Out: 4:31:31
